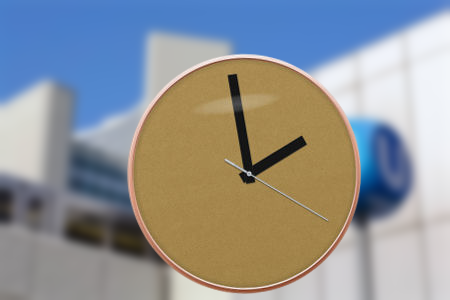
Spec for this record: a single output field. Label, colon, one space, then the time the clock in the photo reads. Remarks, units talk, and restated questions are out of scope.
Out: 1:58:20
